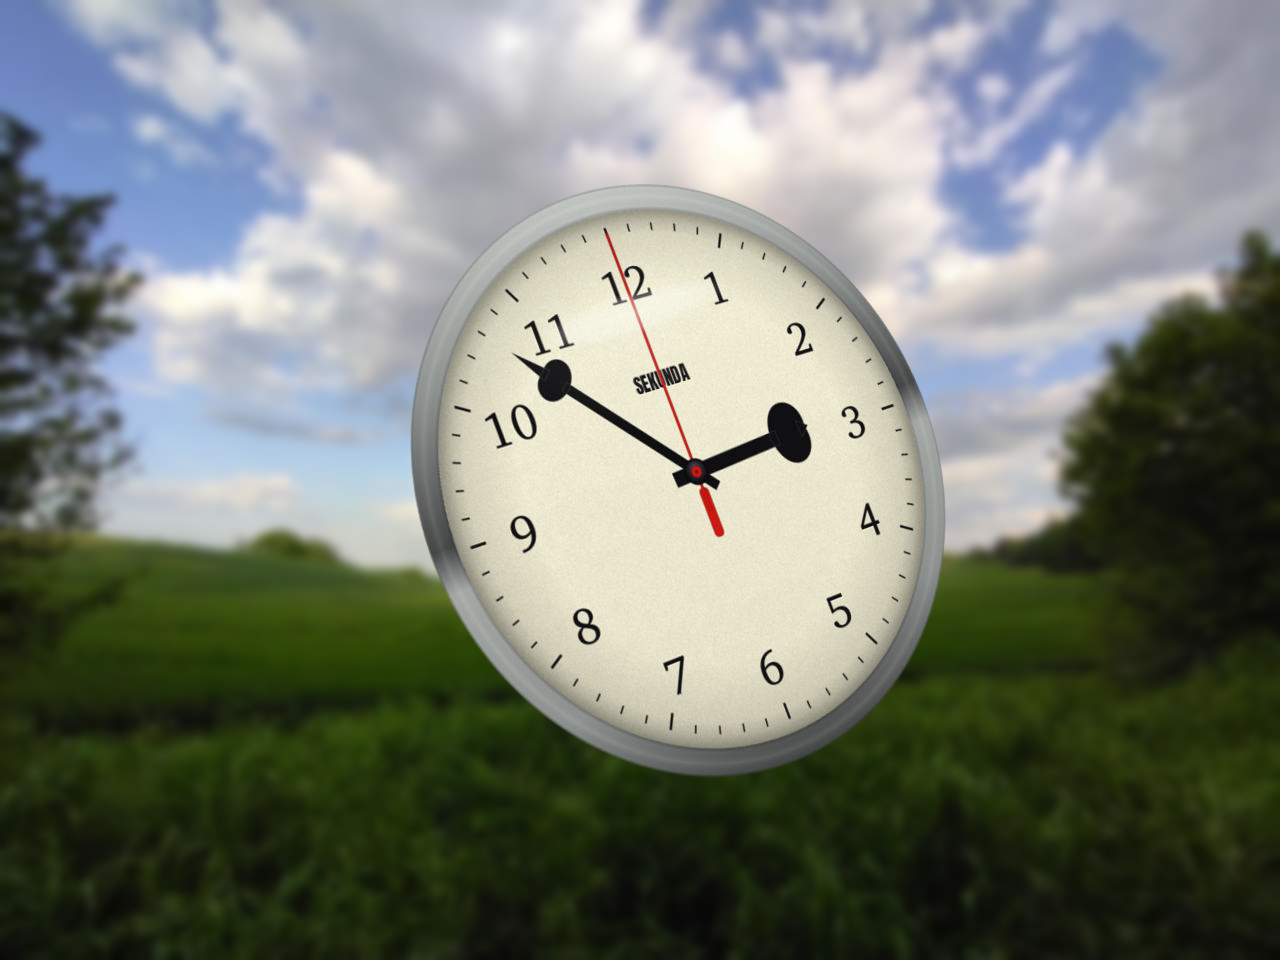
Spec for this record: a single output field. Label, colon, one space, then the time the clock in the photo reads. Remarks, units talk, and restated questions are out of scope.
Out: 2:53:00
